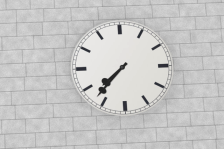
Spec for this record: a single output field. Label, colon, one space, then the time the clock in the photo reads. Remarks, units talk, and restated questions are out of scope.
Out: 7:37
